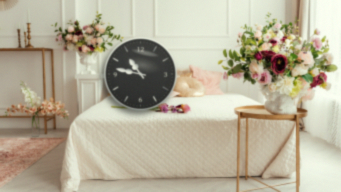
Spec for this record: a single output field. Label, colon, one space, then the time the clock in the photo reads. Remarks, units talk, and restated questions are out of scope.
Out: 10:47
